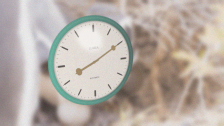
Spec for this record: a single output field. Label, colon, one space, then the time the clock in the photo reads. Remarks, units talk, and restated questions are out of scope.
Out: 8:10
